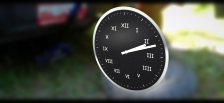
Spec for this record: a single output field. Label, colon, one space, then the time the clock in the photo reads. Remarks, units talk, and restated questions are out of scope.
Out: 2:12
